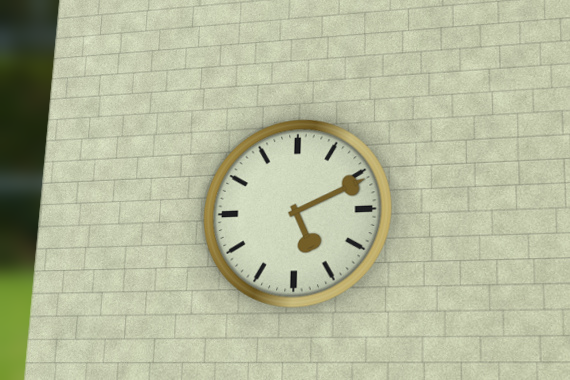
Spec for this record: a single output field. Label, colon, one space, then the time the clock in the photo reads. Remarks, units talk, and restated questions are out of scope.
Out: 5:11
